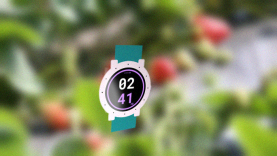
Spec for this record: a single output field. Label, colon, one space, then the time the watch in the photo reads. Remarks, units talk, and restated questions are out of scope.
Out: 2:41
